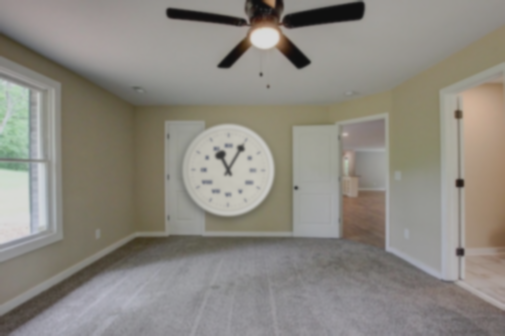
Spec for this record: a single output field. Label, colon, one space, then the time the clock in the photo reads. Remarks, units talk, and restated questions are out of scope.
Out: 11:05
